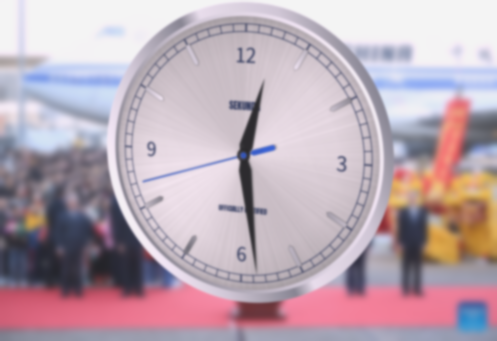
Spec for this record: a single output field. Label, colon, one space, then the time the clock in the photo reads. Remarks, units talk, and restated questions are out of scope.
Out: 12:28:42
